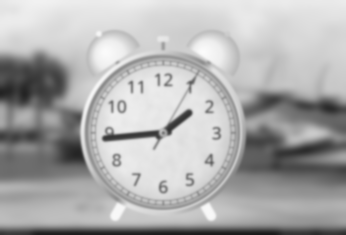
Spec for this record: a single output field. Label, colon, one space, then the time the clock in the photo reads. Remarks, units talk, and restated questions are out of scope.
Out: 1:44:05
